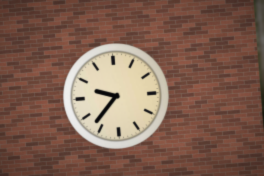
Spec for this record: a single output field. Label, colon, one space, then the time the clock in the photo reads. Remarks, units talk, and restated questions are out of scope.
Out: 9:37
